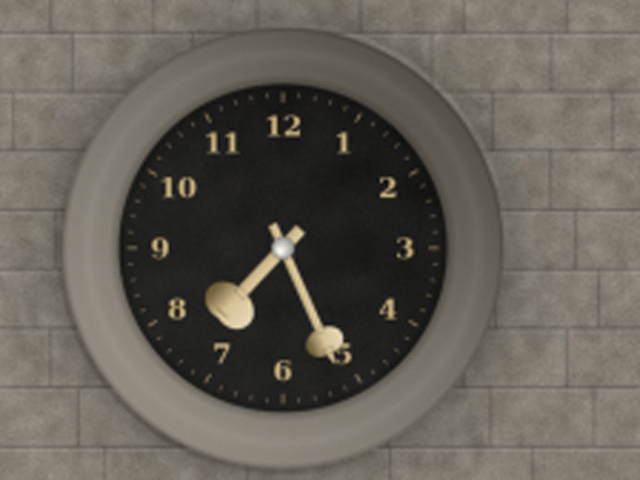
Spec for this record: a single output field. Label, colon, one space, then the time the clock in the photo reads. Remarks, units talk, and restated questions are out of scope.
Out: 7:26
